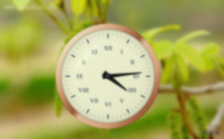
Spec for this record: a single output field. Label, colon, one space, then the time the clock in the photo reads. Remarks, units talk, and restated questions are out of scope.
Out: 4:14
